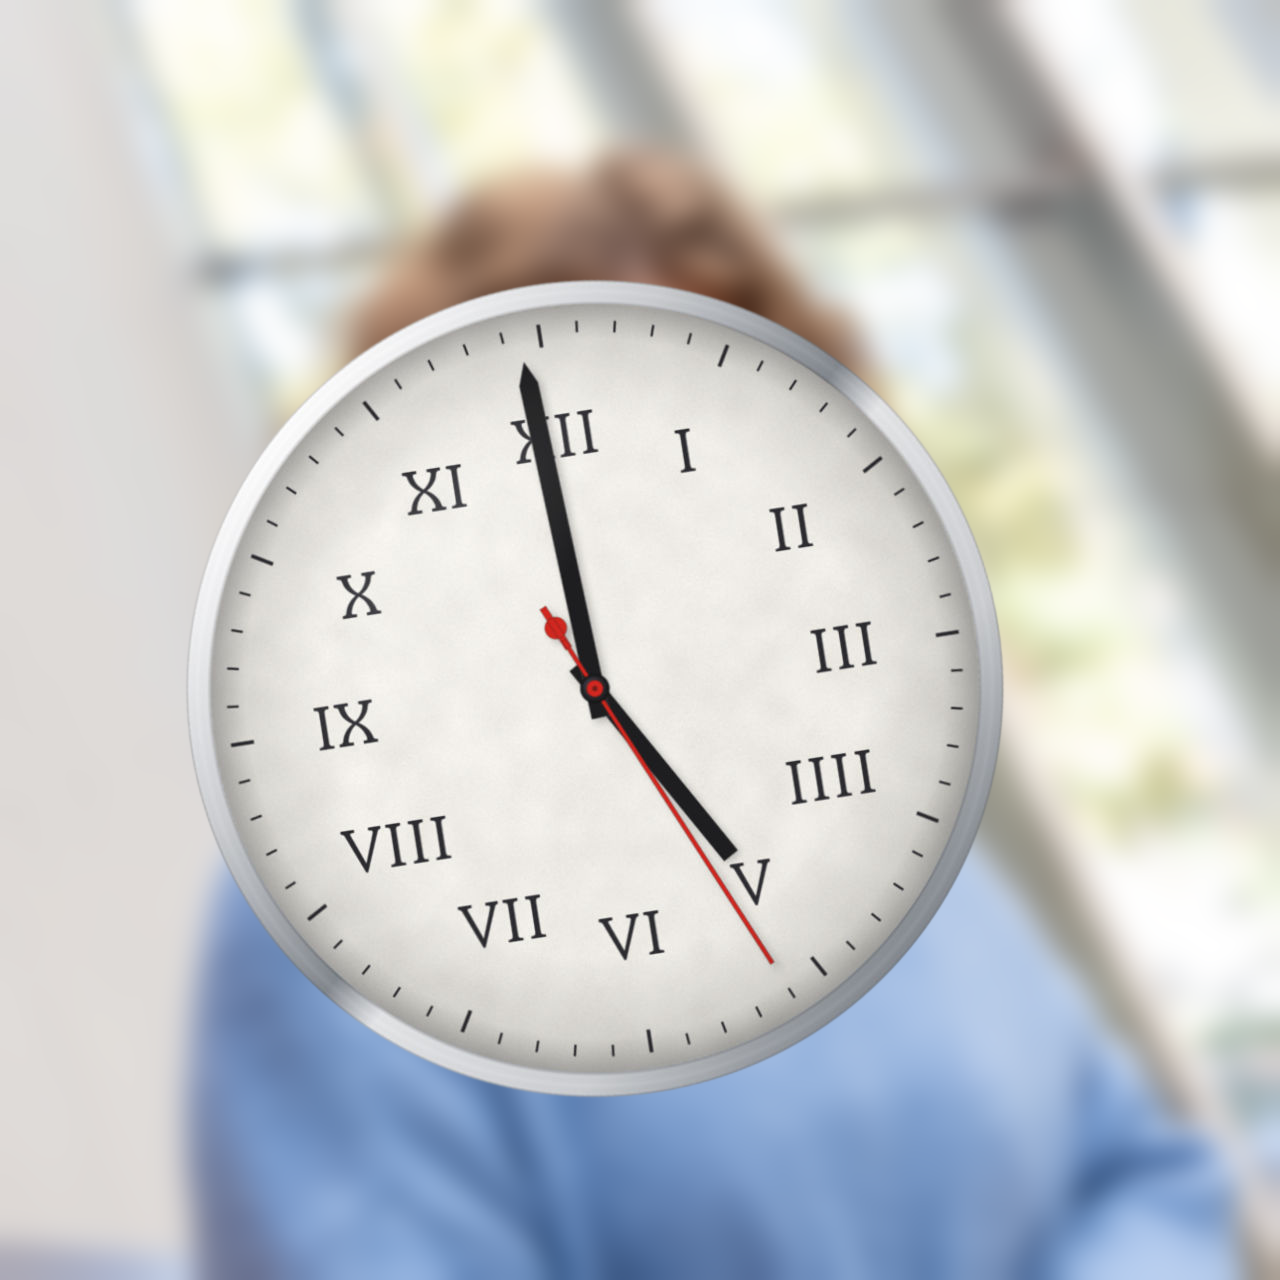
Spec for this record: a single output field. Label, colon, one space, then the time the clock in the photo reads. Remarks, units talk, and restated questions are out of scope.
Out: 4:59:26
